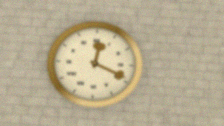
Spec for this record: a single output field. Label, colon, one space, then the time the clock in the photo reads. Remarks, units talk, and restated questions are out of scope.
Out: 12:19
